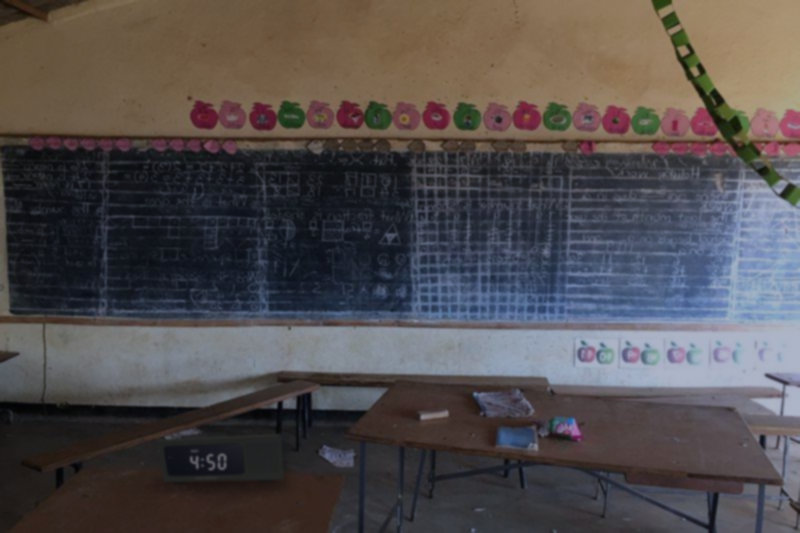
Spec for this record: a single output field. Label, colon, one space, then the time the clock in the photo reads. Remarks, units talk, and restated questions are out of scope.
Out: 4:50
